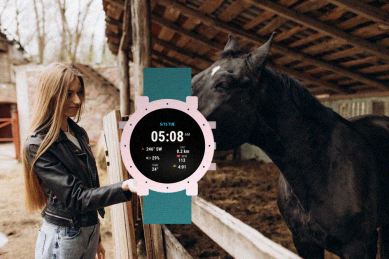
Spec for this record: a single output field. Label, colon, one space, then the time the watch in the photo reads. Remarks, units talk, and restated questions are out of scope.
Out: 5:08
